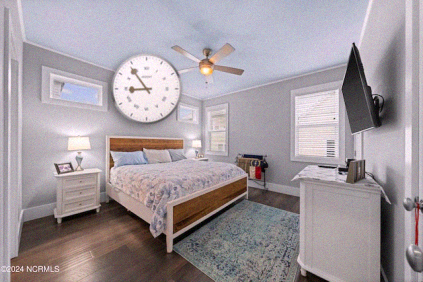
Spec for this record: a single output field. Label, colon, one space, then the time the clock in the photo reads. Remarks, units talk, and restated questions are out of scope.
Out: 8:54
